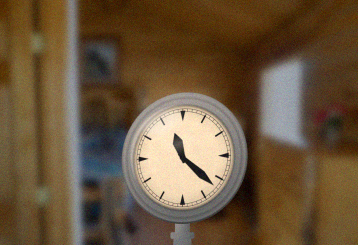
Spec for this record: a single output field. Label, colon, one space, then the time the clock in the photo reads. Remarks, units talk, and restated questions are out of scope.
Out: 11:22
